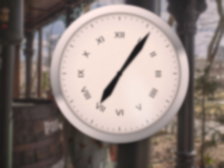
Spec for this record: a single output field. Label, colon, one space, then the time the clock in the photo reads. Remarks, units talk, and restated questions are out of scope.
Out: 7:06
